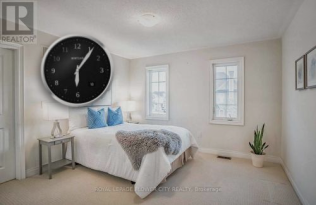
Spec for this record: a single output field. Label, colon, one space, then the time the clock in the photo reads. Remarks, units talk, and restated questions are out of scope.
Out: 6:06
